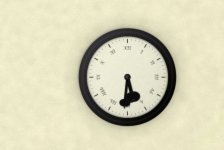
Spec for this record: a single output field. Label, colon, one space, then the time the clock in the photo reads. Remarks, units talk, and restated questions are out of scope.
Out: 5:31
